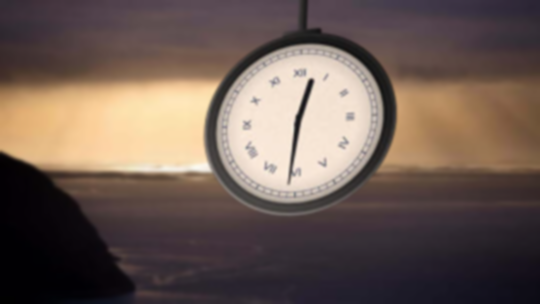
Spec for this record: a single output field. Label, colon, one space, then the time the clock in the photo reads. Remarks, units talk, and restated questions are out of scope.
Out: 12:31
